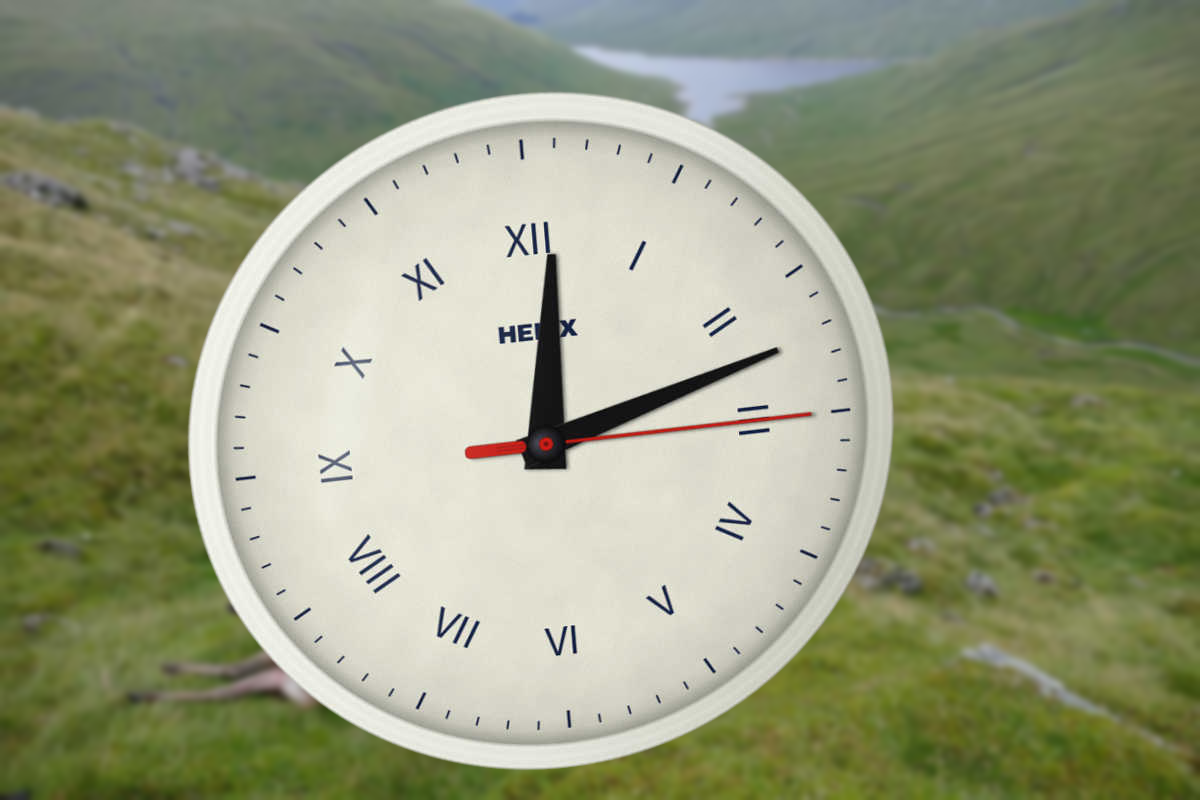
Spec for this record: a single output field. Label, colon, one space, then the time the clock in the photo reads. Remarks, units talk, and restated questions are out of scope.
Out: 12:12:15
